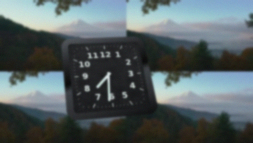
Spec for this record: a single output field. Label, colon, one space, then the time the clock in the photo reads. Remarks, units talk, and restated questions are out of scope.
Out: 7:31
